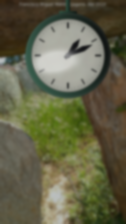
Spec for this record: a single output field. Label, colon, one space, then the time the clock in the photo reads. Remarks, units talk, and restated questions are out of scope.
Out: 1:11
